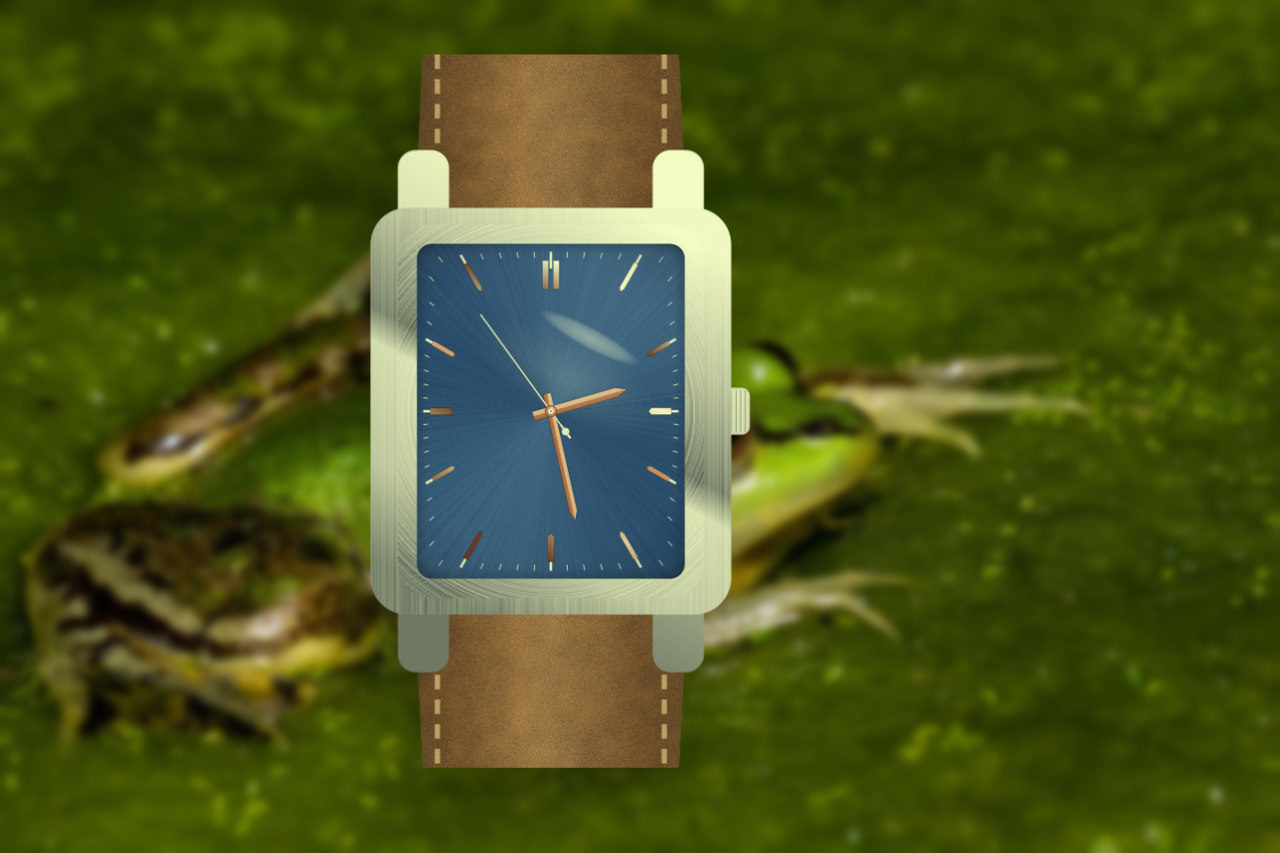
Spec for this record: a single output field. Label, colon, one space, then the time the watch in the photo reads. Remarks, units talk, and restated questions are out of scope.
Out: 2:27:54
